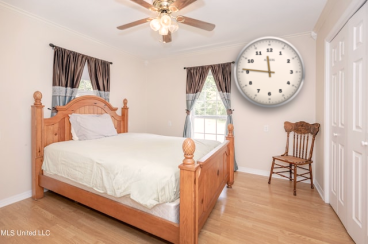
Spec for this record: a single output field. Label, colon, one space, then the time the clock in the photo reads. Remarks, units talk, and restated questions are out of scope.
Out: 11:46
